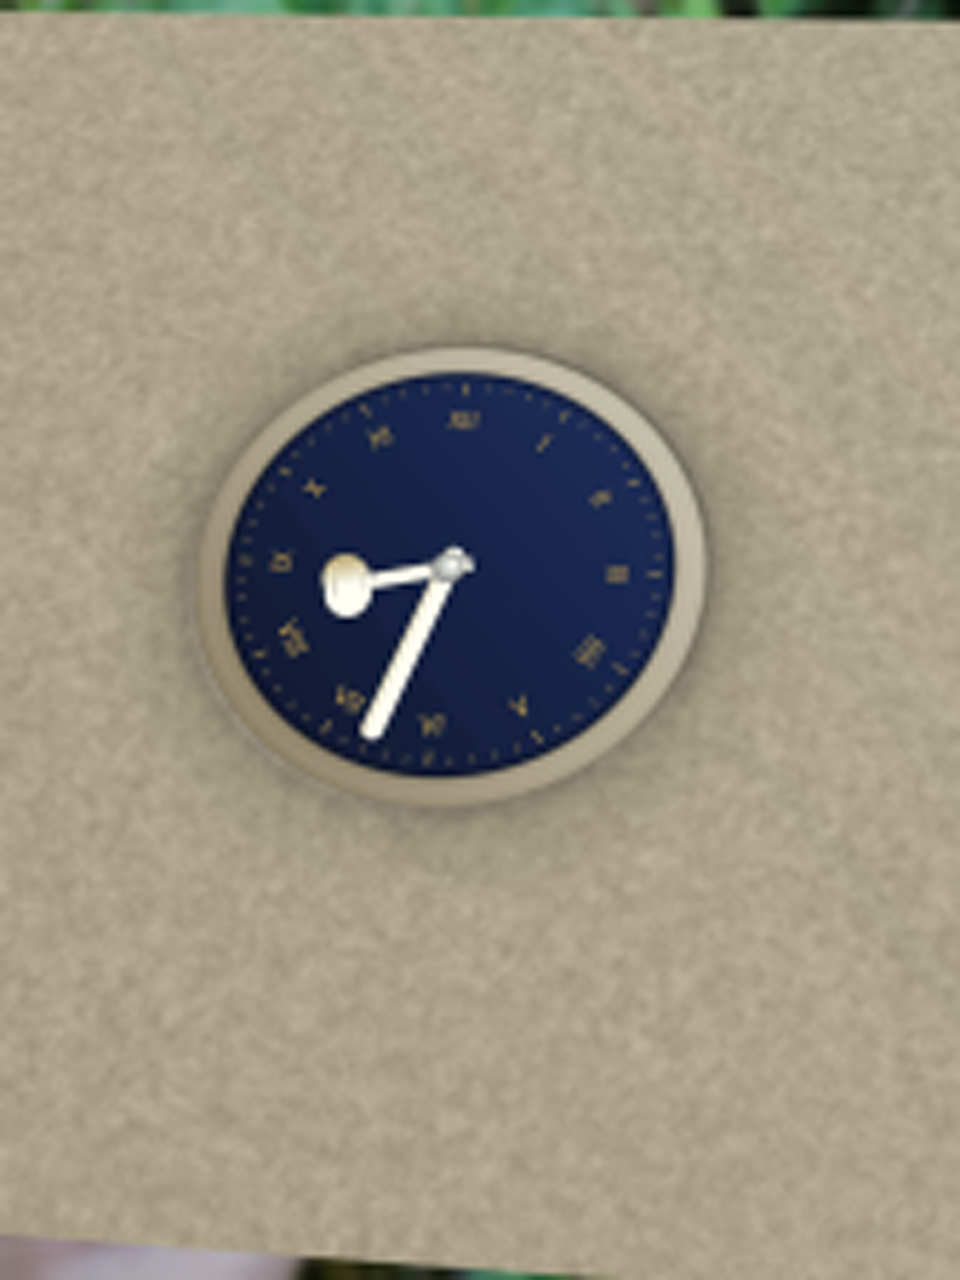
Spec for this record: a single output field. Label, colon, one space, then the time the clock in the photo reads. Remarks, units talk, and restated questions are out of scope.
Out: 8:33
